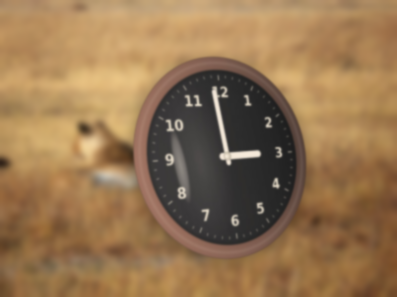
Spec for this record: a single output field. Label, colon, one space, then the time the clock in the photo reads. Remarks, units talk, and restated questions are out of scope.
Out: 2:59
